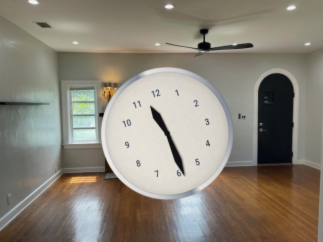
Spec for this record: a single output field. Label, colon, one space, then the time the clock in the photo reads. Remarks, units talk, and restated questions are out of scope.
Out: 11:29
